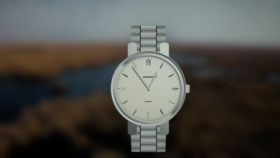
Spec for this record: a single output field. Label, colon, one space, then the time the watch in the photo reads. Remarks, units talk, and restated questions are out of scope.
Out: 12:54
